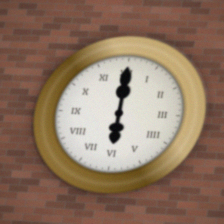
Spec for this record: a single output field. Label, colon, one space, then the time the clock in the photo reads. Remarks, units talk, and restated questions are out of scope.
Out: 6:00
